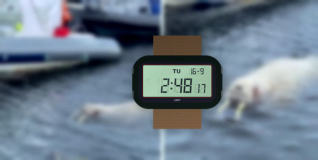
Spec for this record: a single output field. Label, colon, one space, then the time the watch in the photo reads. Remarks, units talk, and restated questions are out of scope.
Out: 2:48:17
